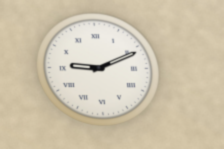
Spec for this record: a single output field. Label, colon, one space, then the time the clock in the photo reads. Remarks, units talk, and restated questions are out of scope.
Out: 9:11
